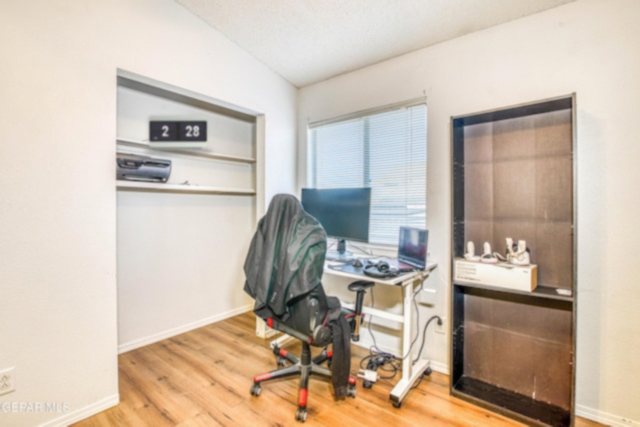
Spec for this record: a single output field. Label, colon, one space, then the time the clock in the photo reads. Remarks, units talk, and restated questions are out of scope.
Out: 2:28
